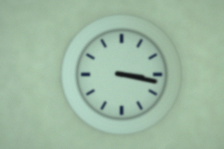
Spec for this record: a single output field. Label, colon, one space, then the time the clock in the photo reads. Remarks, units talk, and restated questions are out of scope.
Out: 3:17
